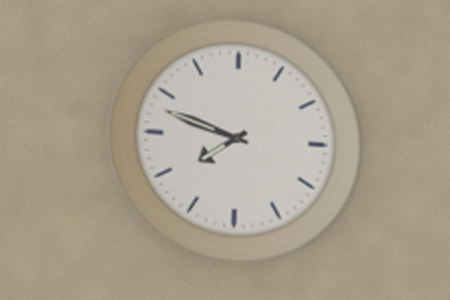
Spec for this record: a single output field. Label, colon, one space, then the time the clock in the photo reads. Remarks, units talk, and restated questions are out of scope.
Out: 7:48
